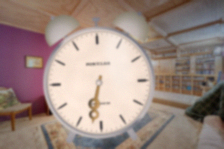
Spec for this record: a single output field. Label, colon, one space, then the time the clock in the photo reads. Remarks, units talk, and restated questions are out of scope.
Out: 6:32
